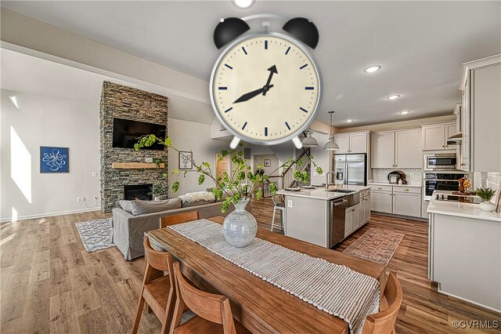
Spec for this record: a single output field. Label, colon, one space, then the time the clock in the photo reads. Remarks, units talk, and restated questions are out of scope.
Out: 12:41
